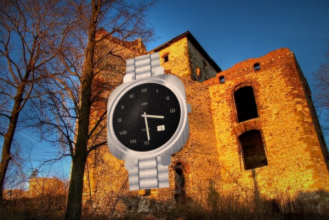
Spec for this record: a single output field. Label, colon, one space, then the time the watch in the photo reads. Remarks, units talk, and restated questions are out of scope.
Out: 3:29
